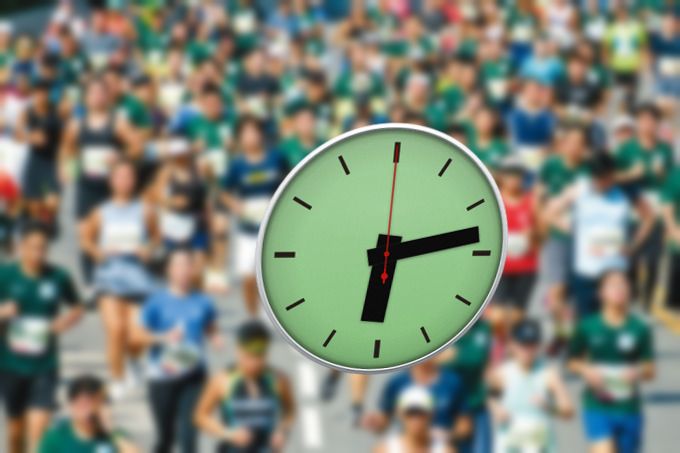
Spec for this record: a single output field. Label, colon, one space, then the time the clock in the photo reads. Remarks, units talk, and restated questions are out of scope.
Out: 6:13:00
